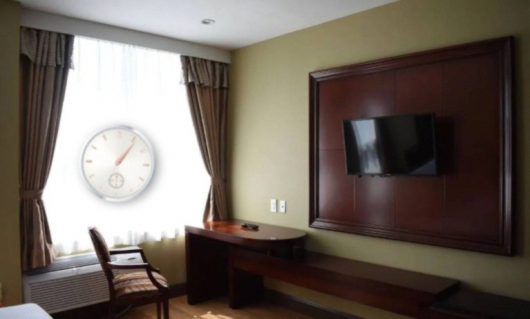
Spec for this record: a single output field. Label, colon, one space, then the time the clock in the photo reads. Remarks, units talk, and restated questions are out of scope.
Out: 1:06
